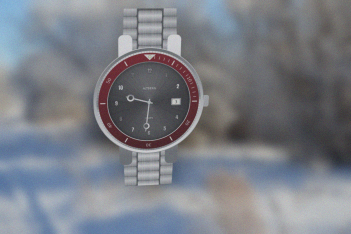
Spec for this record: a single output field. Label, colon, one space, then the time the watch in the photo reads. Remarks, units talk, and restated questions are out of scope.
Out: 9:31
